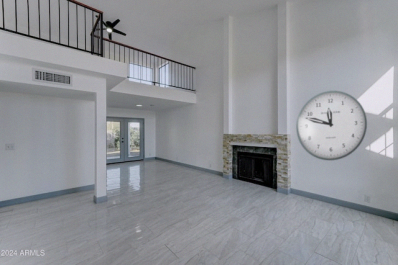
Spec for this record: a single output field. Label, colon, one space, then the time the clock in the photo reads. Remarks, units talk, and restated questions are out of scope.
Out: 11:48
